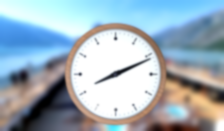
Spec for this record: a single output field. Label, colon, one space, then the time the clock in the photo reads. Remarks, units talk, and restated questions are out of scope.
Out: 8:11
